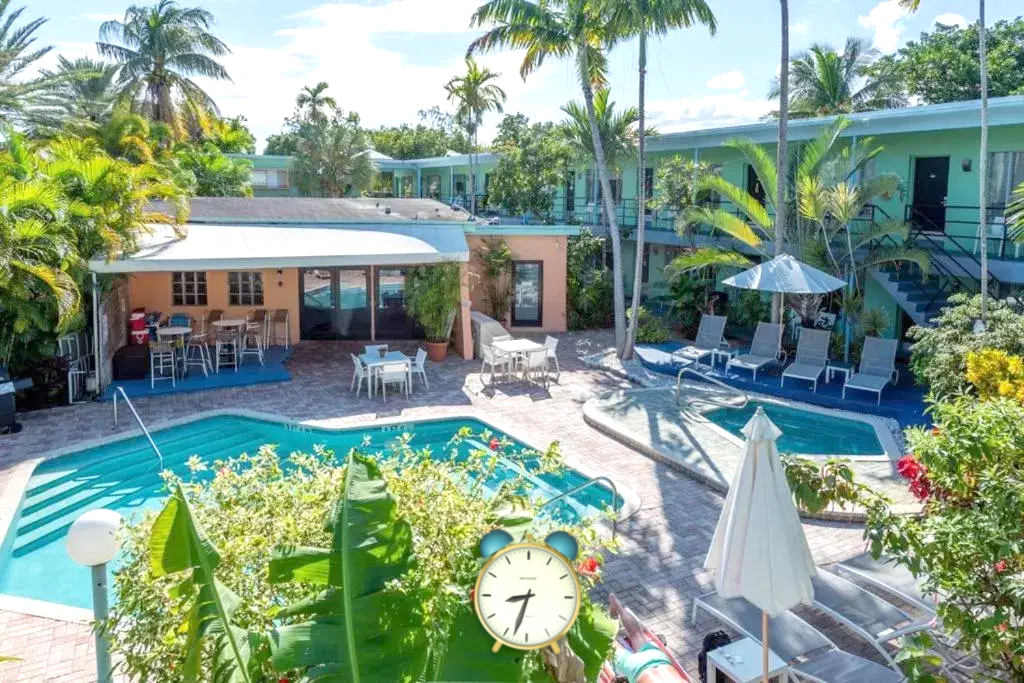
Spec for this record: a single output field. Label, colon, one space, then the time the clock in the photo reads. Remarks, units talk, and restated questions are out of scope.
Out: 8:33
